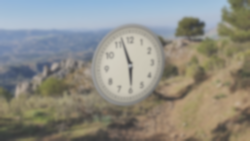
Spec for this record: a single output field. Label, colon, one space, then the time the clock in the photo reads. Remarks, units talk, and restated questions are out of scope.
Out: 5:57
